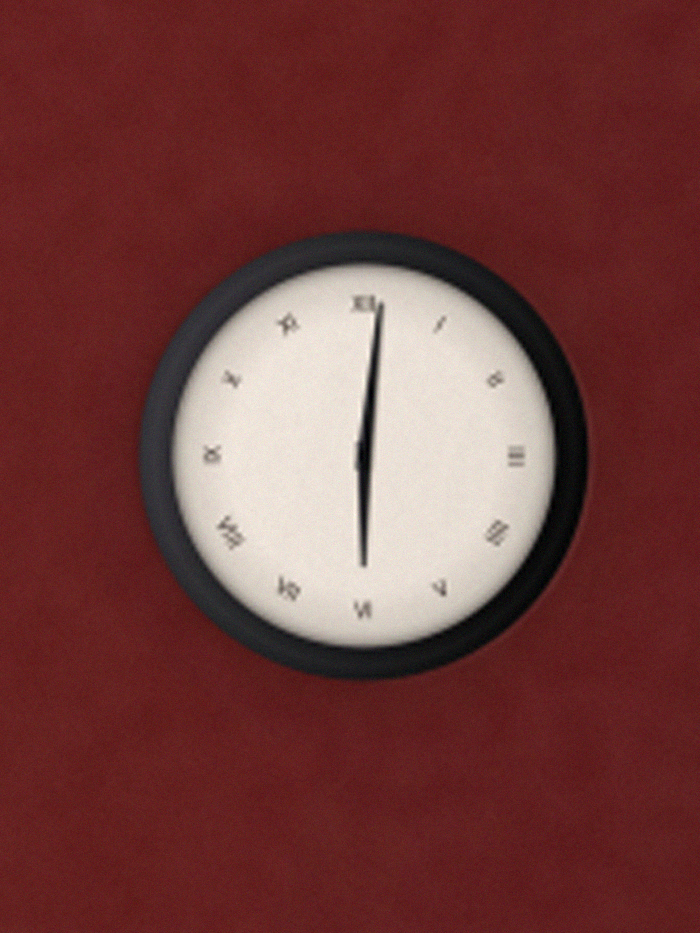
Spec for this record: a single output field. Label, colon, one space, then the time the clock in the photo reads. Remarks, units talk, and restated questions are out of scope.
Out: 6:01
